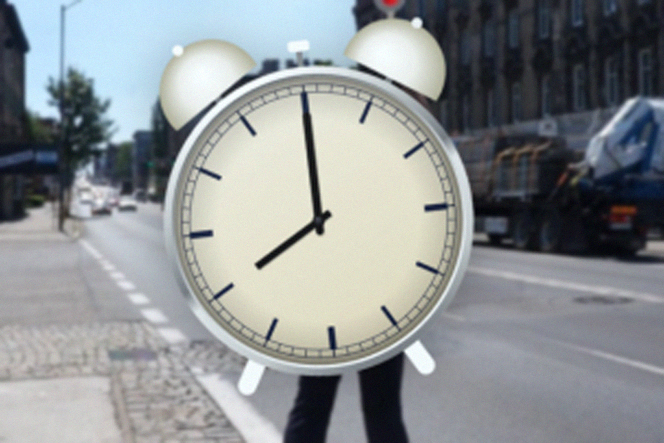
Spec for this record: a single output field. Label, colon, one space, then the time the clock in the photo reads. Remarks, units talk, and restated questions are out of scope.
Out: 8:00
